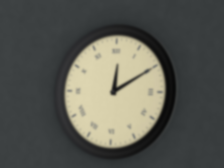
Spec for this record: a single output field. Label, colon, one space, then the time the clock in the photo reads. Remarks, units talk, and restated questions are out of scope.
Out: 12:10
